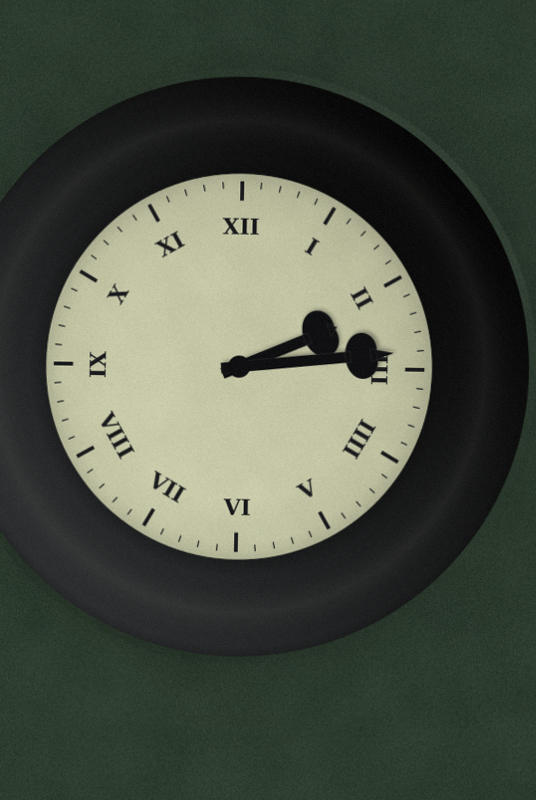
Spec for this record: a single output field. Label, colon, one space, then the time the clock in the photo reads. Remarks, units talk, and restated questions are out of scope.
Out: 2:14
